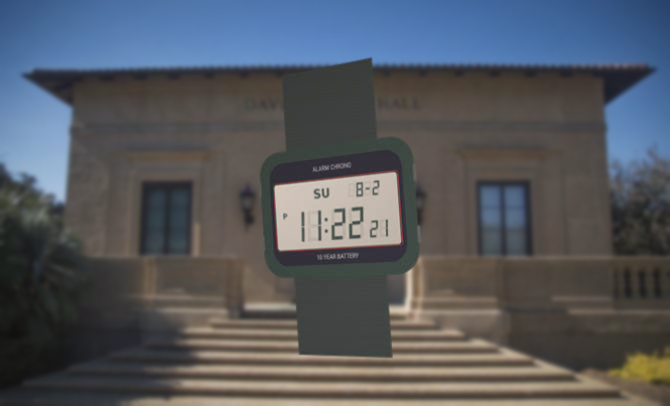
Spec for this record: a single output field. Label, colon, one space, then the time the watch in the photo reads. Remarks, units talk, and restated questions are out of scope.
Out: 11:22:21
